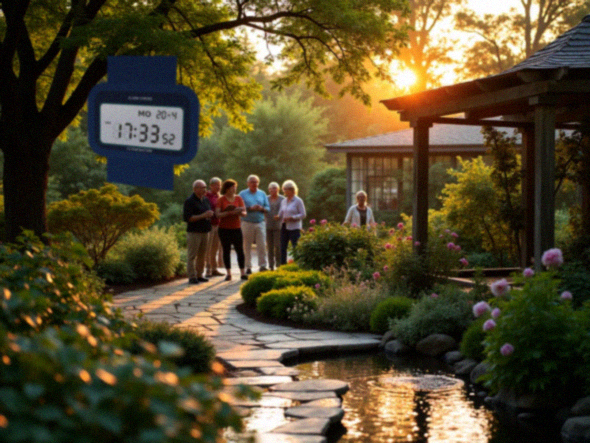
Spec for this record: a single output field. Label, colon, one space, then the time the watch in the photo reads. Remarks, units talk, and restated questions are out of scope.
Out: 17:33:52
